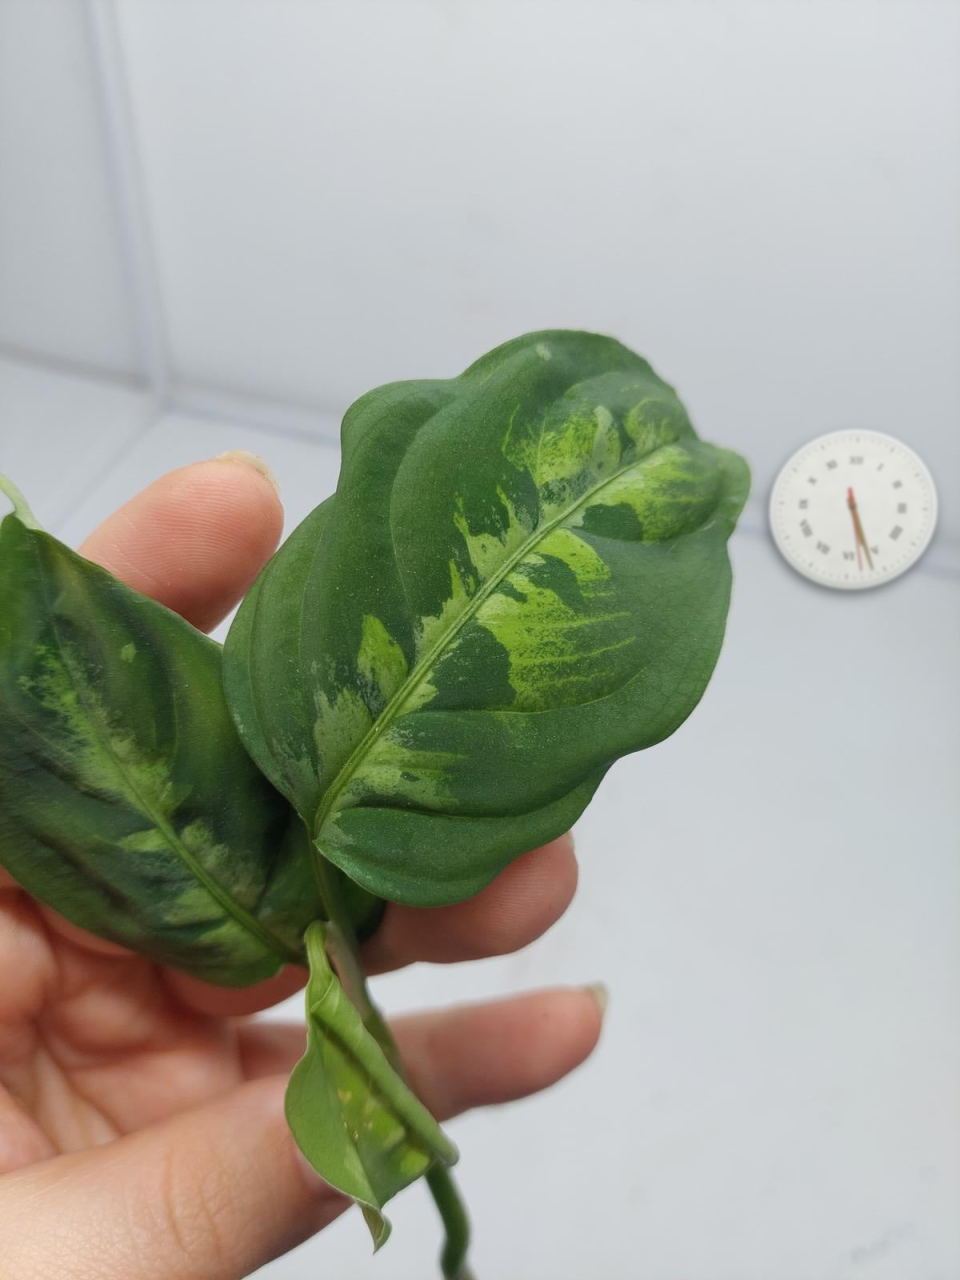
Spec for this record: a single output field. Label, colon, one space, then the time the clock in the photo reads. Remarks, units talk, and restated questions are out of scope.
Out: 5:26:28
